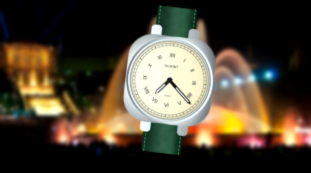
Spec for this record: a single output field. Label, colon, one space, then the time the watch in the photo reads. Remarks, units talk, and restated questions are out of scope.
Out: 7:22
